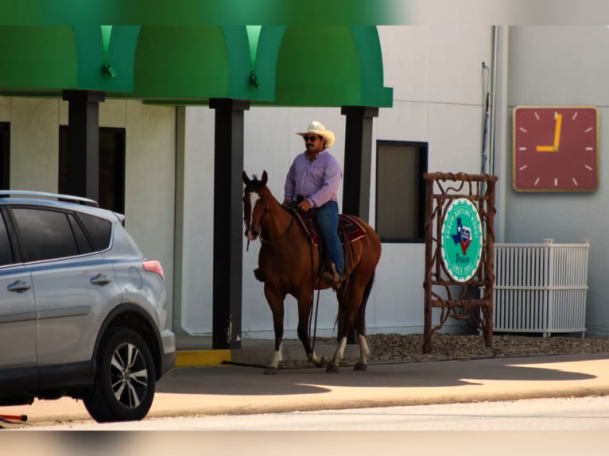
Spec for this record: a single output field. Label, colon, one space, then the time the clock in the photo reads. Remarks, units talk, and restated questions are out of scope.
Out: 9:01
